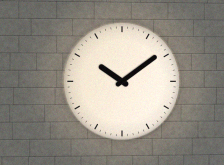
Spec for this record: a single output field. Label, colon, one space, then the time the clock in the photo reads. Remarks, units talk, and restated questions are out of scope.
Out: 10:09
